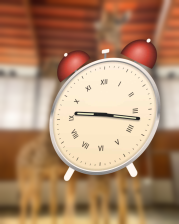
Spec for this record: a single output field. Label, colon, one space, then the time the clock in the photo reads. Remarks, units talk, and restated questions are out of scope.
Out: 9:17
